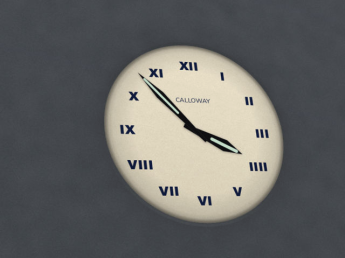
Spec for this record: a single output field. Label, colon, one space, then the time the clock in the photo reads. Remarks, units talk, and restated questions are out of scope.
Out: 3:53
